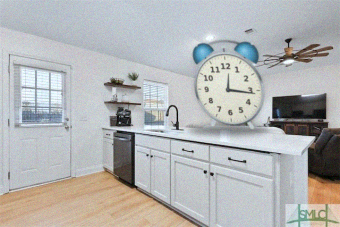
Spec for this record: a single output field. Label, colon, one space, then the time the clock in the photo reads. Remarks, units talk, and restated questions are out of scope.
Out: 12:16
